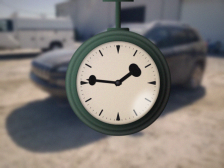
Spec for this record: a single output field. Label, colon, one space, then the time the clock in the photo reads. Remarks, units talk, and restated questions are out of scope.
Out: 1:46
